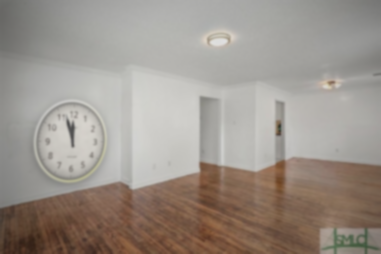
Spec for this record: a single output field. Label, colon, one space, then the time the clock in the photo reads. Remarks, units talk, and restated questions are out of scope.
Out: 11:57
